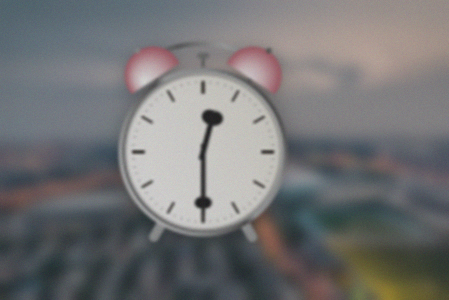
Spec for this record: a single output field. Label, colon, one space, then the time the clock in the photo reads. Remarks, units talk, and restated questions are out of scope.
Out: 12:30
